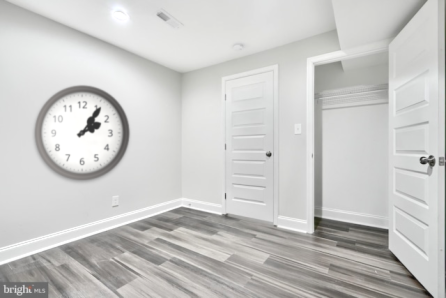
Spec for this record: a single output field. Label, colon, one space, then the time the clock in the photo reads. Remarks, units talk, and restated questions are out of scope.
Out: 2:06
